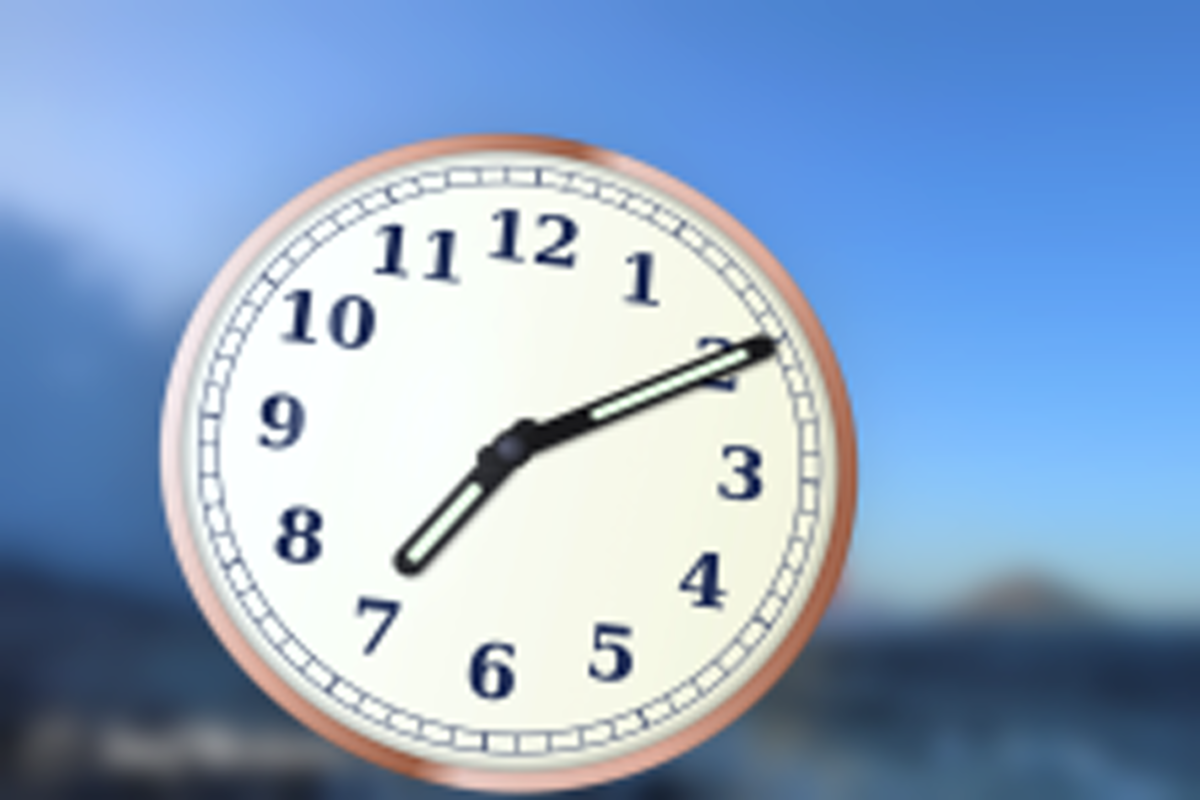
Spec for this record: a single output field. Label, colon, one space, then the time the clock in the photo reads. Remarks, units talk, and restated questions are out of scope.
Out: 7:10
